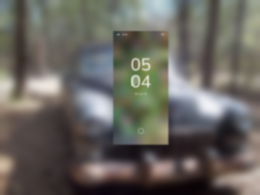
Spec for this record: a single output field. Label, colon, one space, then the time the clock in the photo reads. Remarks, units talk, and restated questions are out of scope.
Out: 5:04
